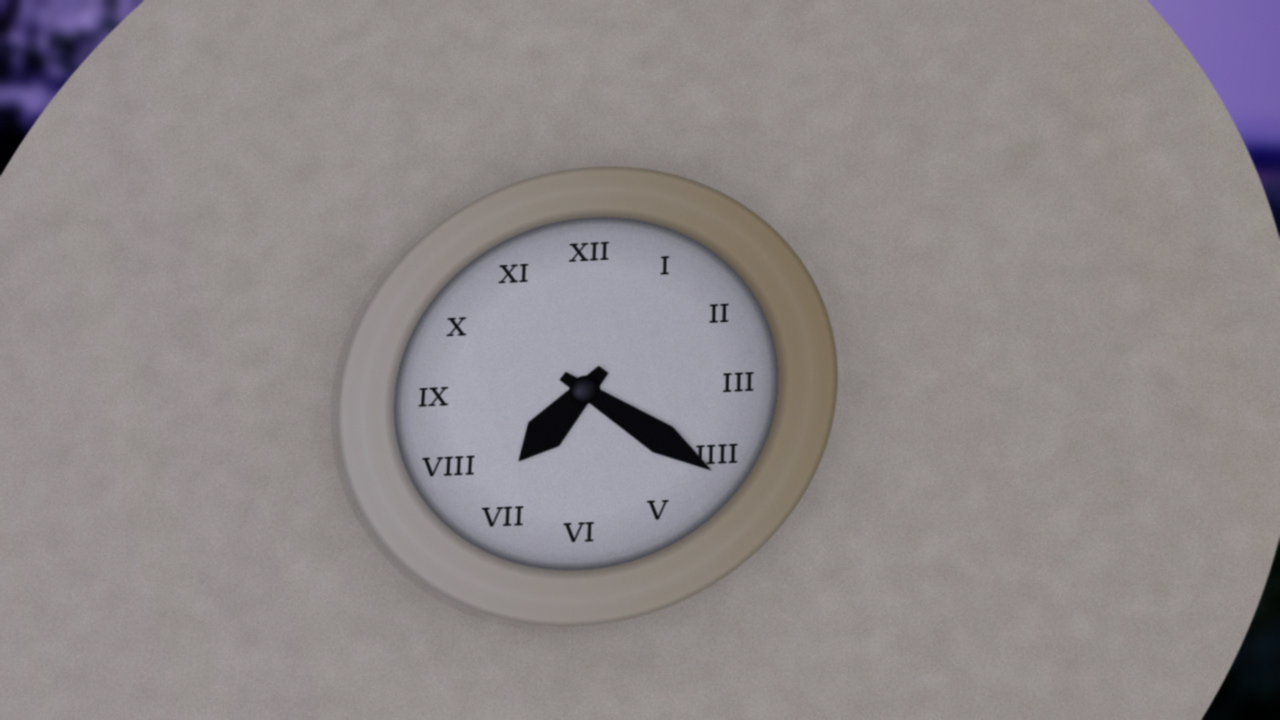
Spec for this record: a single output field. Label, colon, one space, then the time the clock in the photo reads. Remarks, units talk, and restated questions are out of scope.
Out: 7:21
